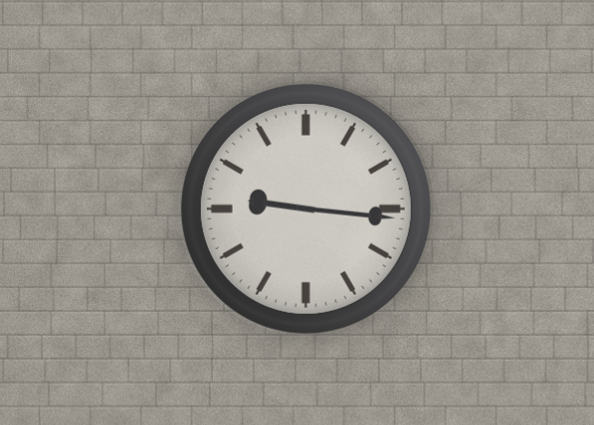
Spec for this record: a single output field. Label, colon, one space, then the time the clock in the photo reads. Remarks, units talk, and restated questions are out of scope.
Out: 9:16
